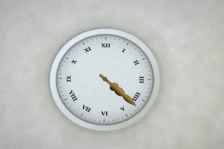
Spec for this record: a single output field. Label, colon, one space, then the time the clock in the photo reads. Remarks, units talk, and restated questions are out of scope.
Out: 4:22
